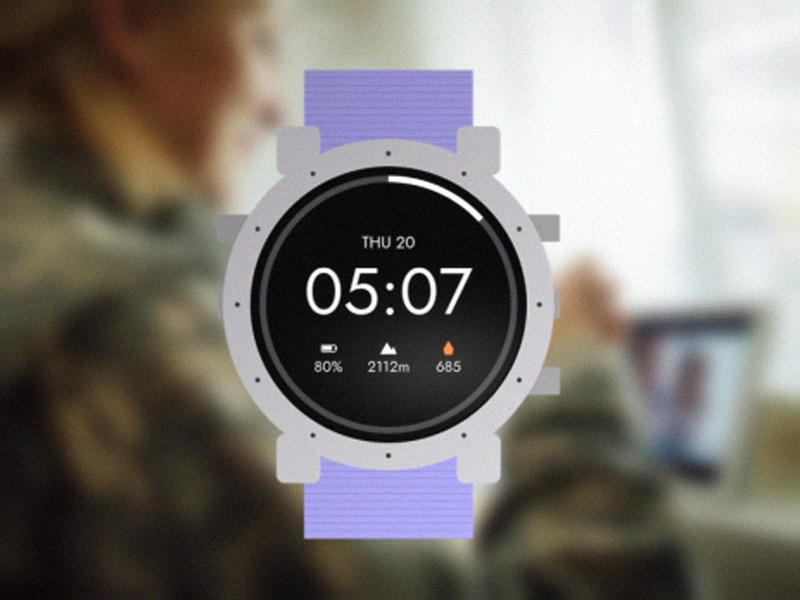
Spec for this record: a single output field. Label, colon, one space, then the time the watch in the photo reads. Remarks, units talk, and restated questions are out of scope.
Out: 5:07
